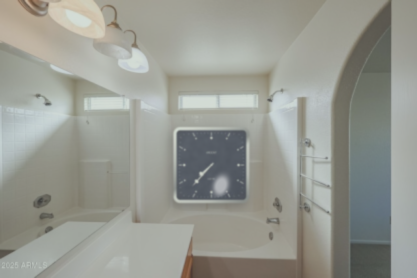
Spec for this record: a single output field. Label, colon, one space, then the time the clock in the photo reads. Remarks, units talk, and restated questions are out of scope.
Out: 7:37
